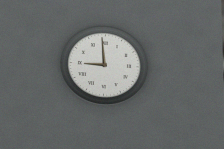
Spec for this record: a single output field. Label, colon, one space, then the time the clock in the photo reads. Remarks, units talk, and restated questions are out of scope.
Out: 8:59
